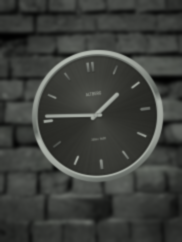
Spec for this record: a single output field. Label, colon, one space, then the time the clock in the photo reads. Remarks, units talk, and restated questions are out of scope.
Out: 1:46
